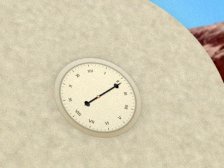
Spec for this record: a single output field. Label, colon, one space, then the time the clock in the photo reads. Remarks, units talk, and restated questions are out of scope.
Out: 8:11
